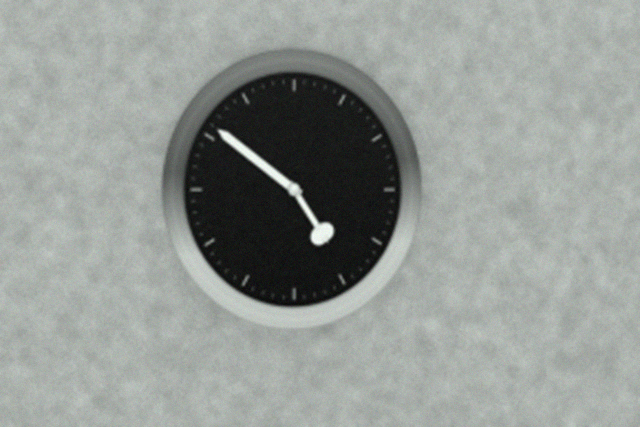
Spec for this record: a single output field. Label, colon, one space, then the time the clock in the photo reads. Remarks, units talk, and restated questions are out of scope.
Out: 4:51
